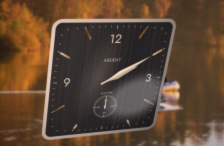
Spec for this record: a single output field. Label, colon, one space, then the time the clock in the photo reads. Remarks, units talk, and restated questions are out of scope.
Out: 2:10
